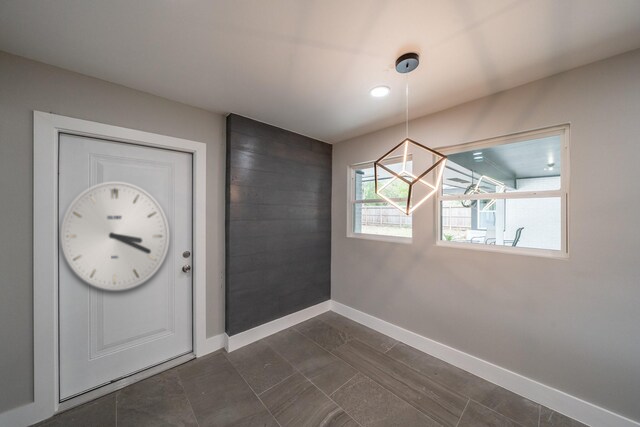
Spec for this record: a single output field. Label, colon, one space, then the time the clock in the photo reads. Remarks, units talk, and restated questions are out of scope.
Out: 3:19
